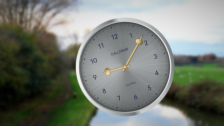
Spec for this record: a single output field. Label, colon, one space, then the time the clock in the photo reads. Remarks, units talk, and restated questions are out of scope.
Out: 9:08
